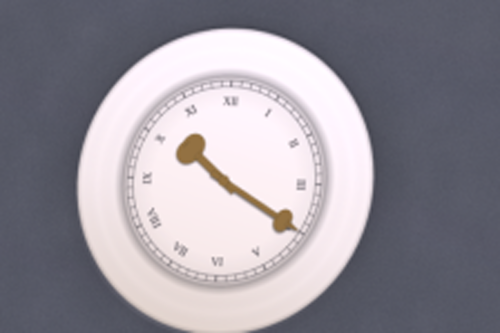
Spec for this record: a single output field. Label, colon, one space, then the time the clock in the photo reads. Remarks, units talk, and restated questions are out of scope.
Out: 10:20
